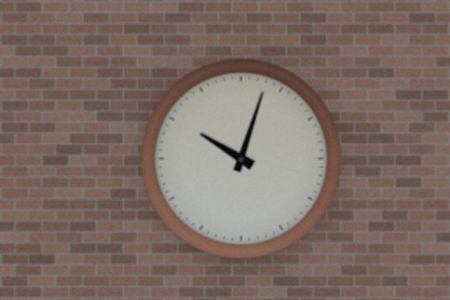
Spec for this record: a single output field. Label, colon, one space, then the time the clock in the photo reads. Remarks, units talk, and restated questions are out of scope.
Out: 10:03
